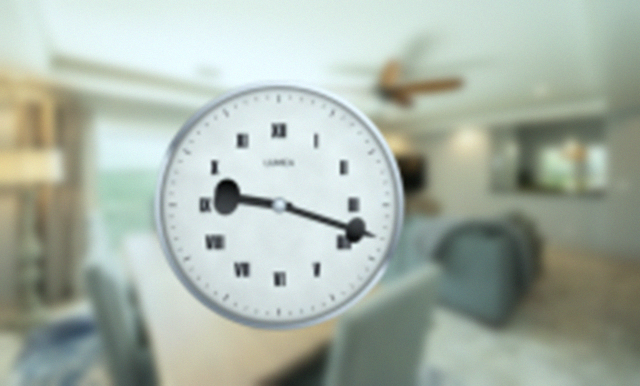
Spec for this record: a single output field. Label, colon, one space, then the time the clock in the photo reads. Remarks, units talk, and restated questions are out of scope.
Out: 9:18
